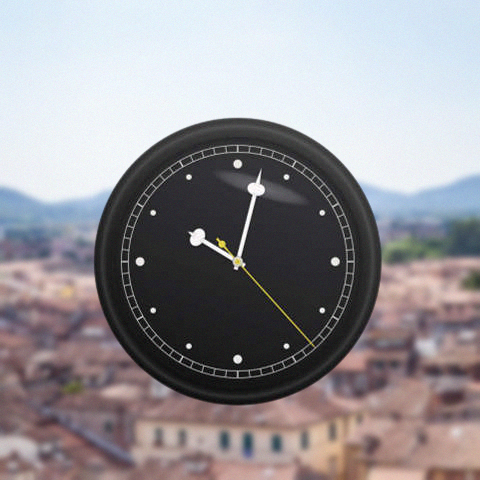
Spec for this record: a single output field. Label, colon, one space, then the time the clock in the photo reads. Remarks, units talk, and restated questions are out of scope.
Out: 10:02:23
